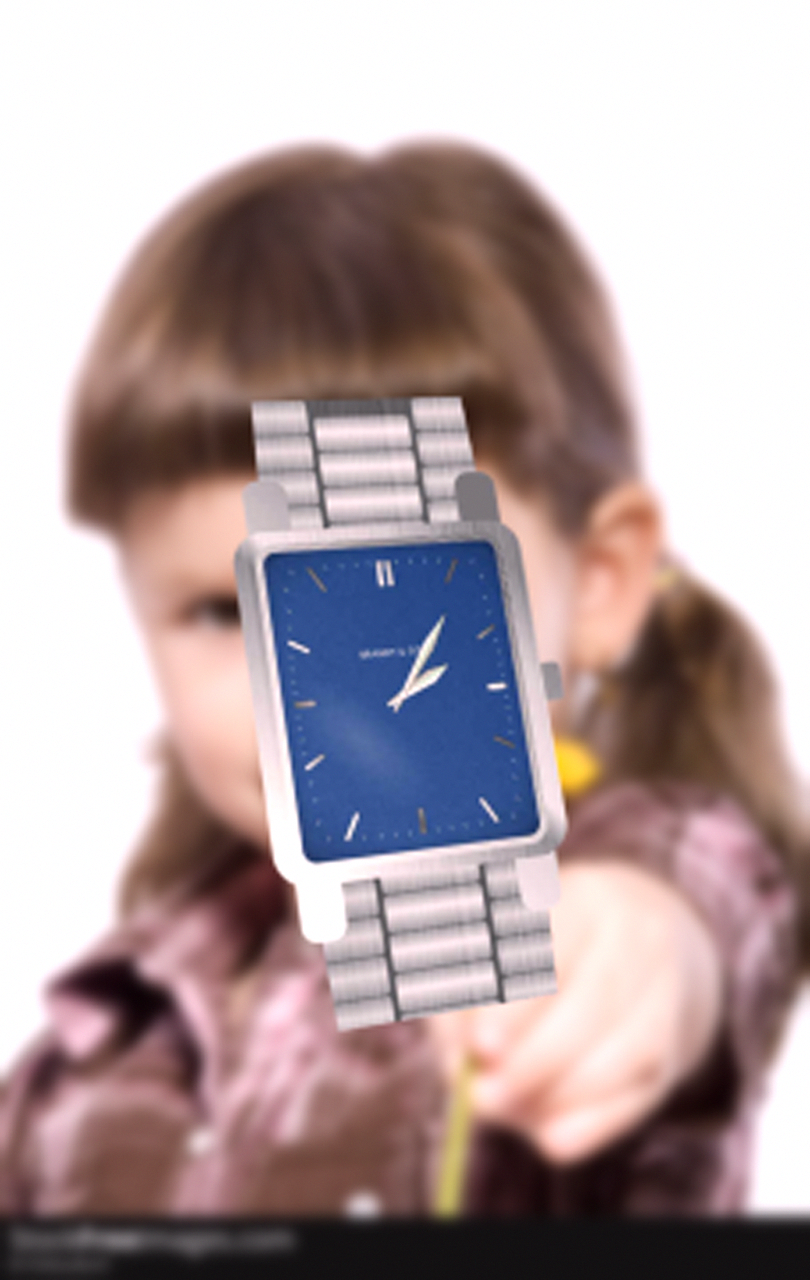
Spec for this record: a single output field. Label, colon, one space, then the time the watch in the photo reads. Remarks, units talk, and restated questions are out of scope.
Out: 2:06
